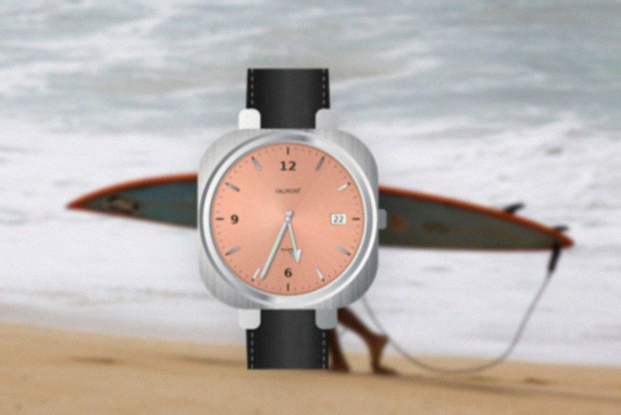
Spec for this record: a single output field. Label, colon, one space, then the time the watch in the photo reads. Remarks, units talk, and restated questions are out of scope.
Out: 5:34
